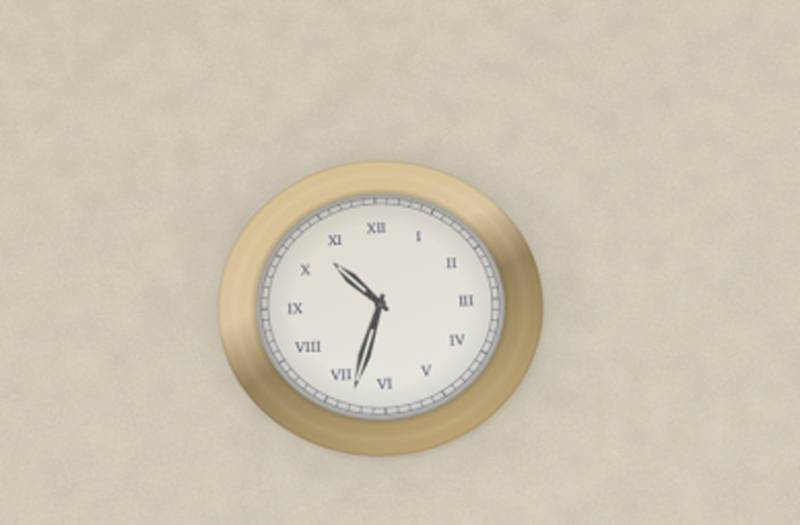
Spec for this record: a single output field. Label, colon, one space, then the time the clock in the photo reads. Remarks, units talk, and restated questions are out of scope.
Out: 10:33
